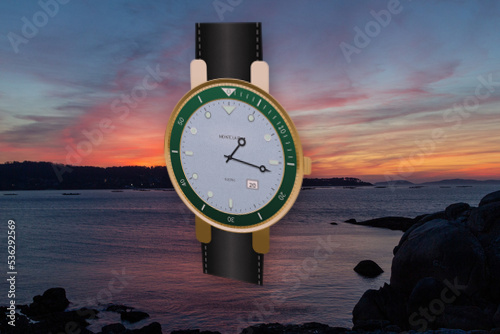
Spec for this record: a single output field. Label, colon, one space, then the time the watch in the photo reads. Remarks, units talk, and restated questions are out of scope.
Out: 1:17
